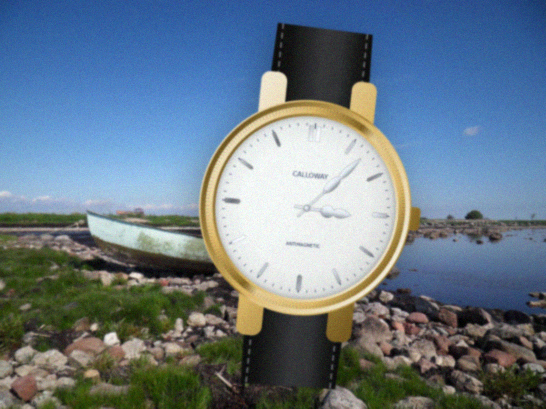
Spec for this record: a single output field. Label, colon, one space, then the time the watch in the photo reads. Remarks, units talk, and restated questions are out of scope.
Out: 3:07
